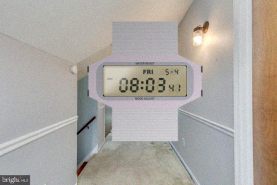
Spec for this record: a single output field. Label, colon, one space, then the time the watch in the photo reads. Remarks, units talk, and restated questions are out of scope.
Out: 8:03:41
